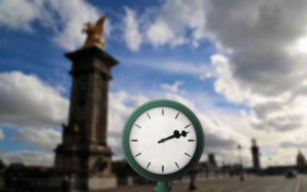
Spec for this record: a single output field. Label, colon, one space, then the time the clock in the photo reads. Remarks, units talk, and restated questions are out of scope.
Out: 2:12
